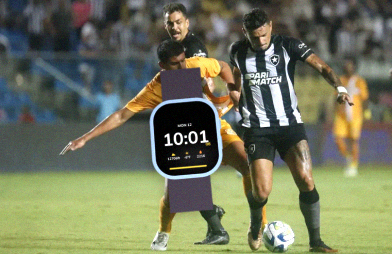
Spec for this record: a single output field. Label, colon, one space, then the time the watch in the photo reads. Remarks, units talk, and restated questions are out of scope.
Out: 10:01
